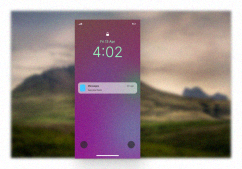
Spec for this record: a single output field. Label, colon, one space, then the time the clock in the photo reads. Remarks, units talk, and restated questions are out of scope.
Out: 4:02
